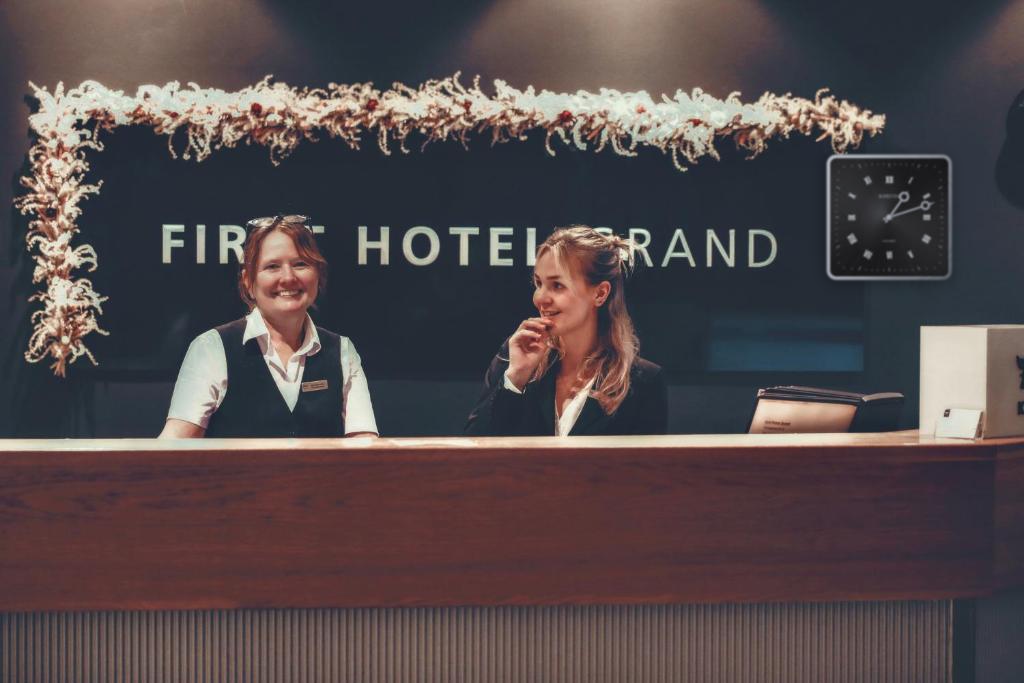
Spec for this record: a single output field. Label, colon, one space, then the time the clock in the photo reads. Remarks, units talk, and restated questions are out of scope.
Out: 1:12
